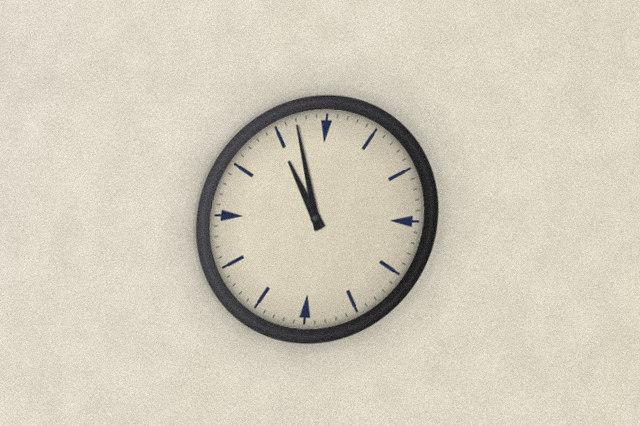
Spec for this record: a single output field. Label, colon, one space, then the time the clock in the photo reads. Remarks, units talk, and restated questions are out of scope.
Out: 10:57
